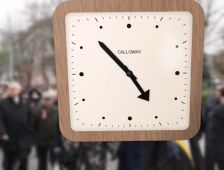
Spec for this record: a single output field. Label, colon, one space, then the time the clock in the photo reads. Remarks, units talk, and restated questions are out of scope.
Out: 4:53
